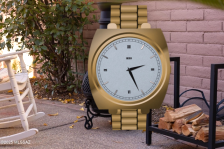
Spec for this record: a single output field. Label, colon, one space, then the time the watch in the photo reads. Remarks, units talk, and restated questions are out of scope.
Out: 2:26
